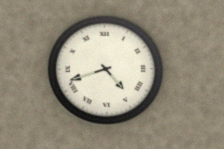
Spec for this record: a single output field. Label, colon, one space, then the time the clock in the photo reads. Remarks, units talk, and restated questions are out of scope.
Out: 4:42
